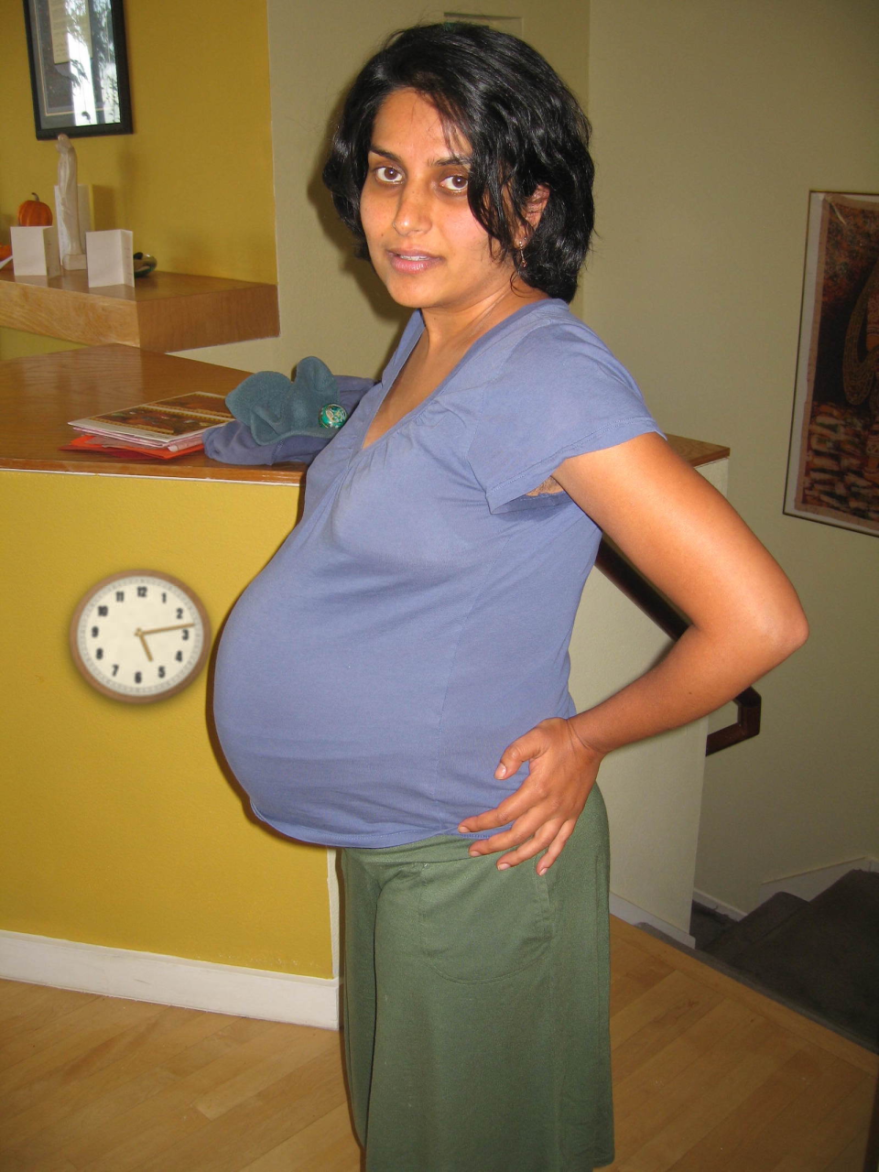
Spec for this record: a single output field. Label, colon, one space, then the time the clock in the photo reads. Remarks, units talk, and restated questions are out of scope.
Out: 5:13
